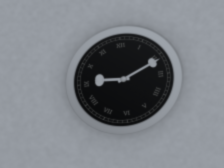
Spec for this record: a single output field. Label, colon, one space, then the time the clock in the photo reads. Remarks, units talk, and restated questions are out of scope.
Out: 9:11
